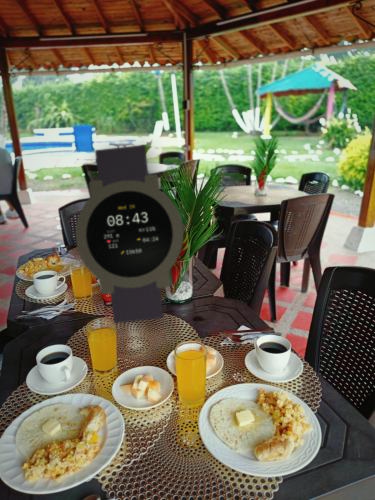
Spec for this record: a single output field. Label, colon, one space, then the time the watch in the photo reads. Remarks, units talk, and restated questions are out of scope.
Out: 8:43
